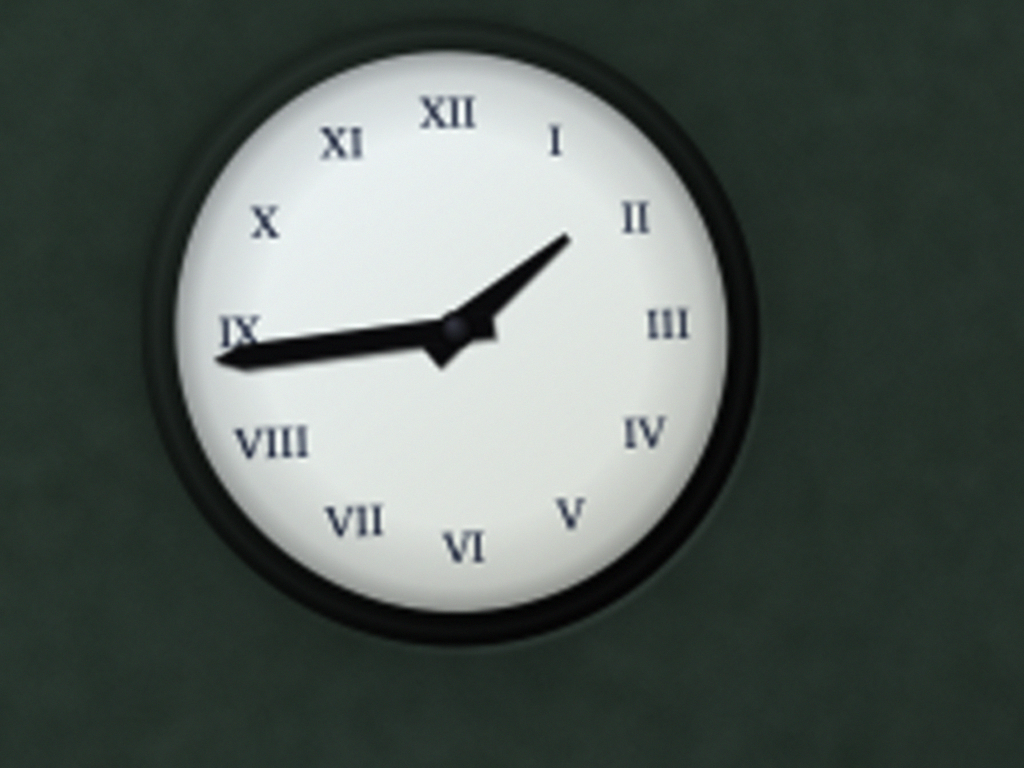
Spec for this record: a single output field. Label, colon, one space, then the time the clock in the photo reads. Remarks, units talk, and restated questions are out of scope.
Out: 1:44
